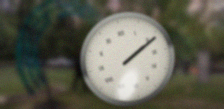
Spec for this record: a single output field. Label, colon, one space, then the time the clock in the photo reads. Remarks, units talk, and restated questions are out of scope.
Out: 2:11
